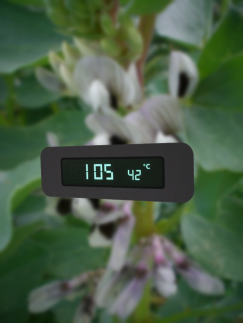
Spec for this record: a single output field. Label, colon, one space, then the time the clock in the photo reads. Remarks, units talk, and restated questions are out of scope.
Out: 1:05
